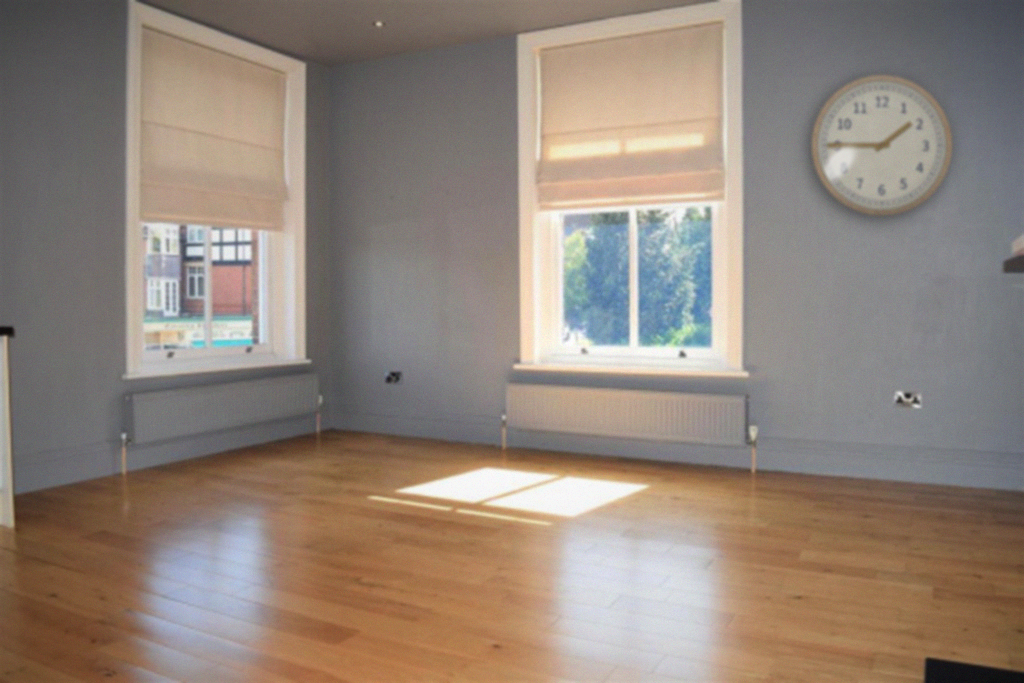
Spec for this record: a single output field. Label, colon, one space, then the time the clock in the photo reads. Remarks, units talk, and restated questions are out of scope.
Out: 1:45
